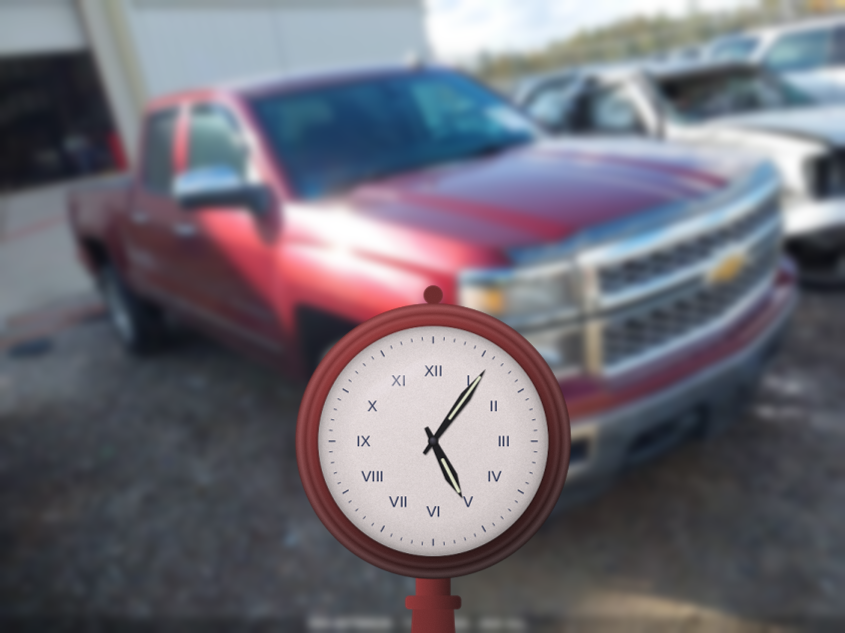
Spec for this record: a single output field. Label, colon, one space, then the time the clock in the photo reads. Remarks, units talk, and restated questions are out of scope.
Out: 5:06
